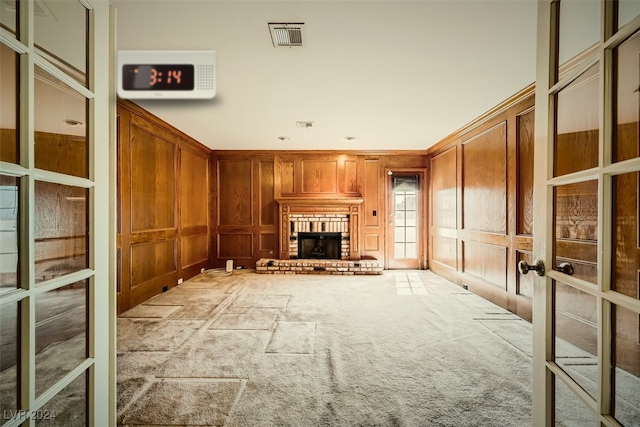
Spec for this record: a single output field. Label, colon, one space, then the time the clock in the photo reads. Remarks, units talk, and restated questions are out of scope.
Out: 3:14
